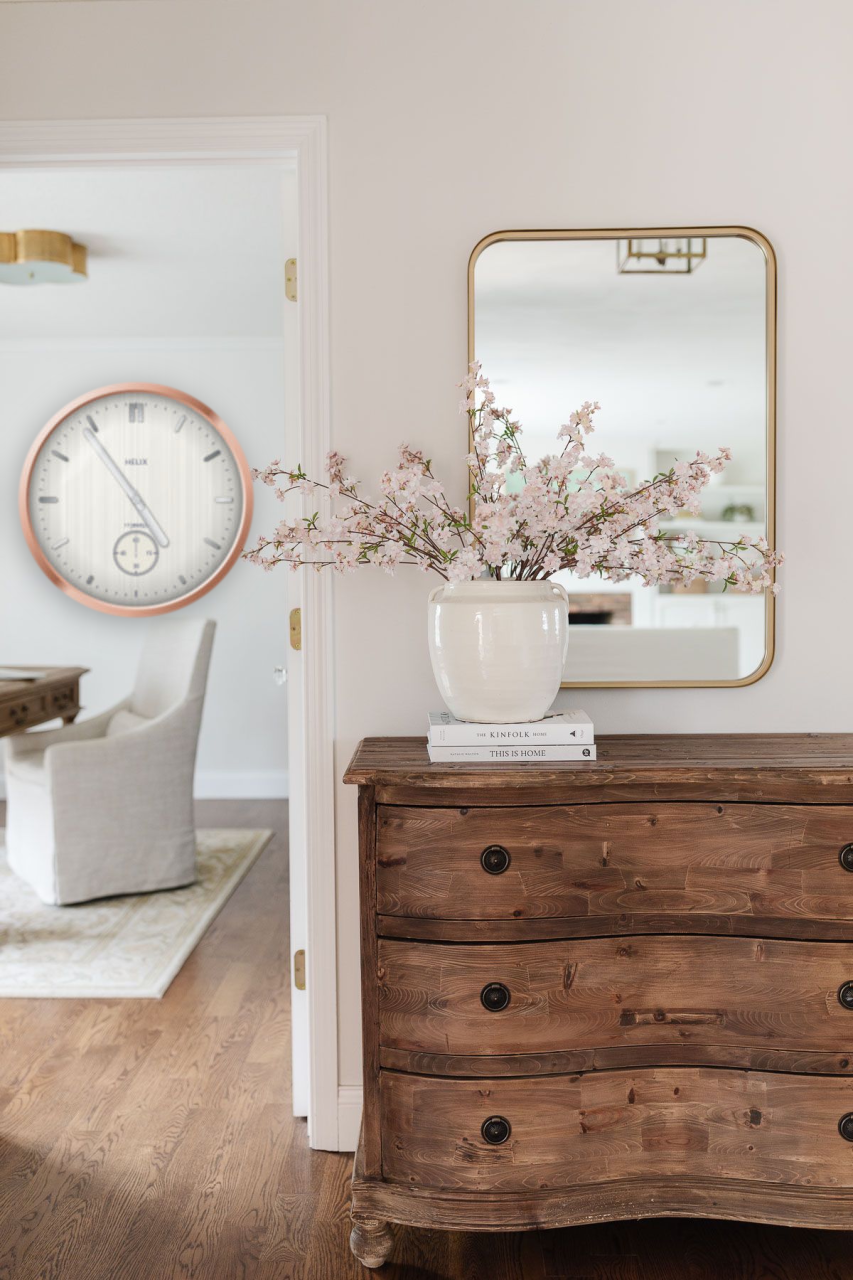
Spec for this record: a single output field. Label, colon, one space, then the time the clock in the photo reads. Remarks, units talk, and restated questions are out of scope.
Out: 4:54
